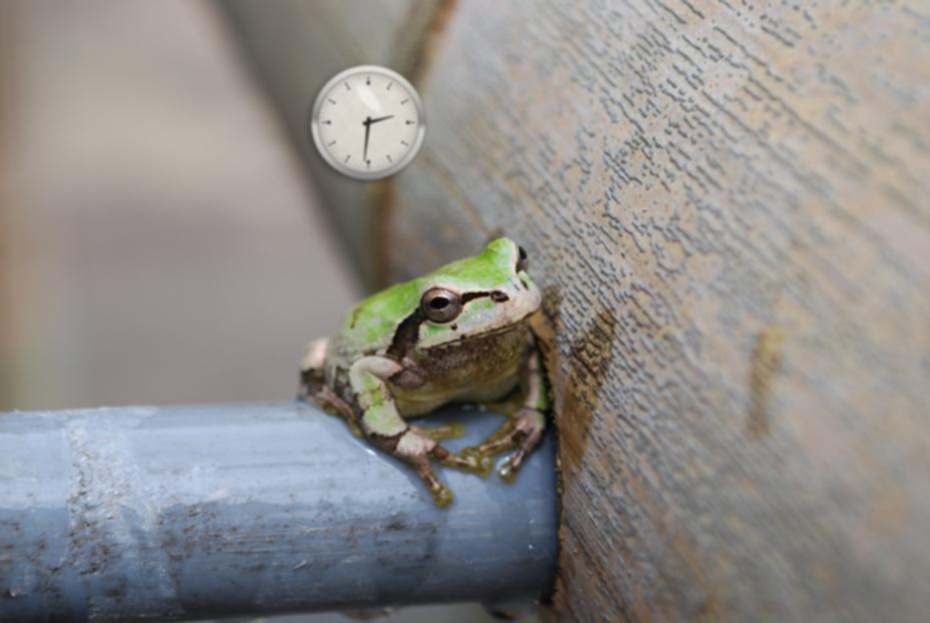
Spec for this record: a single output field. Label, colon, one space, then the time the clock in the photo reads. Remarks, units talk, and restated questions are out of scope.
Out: 2:31
